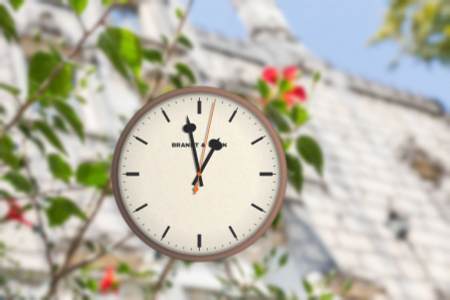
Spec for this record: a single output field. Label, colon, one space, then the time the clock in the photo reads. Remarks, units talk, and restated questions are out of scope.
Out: 12:58:02
